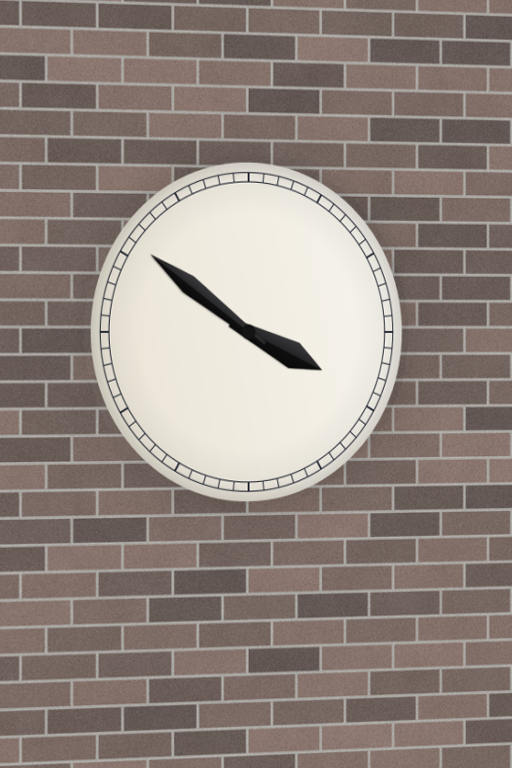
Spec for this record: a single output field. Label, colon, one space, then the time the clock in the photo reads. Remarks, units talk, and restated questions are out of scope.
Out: 3:51
